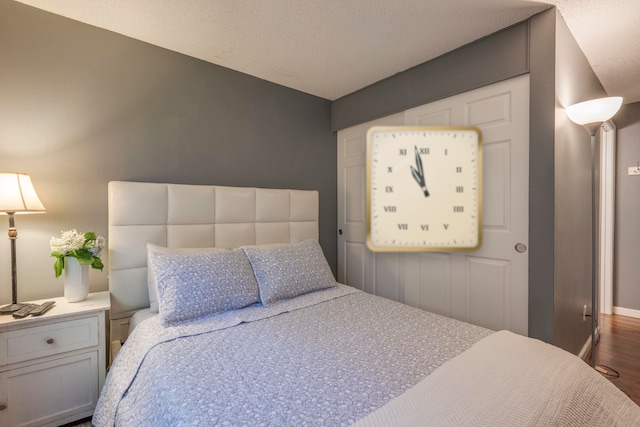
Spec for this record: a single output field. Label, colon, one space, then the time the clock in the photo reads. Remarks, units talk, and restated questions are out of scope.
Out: 10:58
